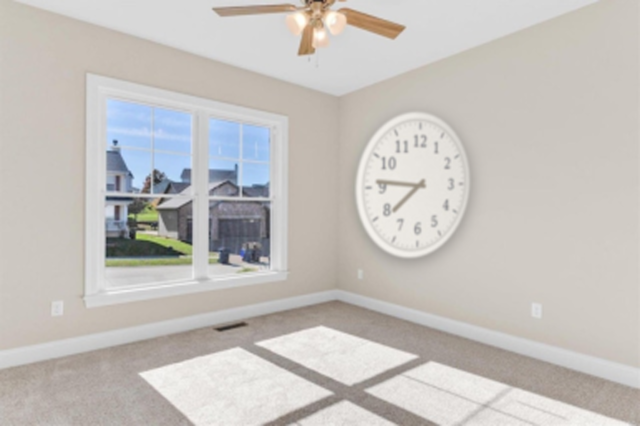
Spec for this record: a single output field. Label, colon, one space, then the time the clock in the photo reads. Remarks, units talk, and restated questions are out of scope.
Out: 7:46
